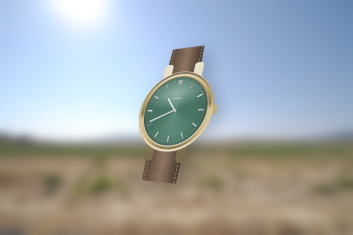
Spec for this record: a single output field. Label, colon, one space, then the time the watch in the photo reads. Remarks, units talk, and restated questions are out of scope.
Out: 10:41
